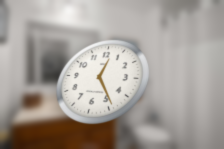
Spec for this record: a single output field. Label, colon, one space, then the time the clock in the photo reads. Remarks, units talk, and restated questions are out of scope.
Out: 12:24
